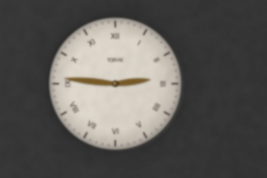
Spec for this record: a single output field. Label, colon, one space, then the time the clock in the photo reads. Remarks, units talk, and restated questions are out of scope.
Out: 2:46
